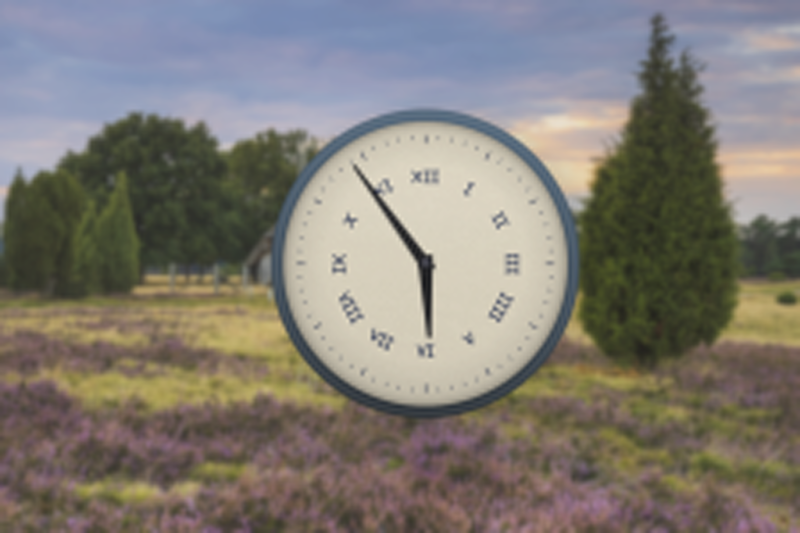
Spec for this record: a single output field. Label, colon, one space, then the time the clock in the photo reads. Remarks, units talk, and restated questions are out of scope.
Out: 5:54
